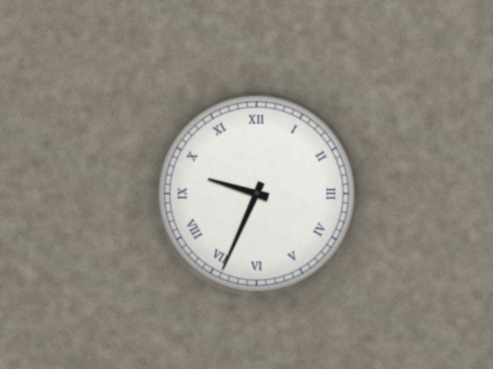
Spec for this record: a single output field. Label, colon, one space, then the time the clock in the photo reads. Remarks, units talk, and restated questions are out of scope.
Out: 9:34
